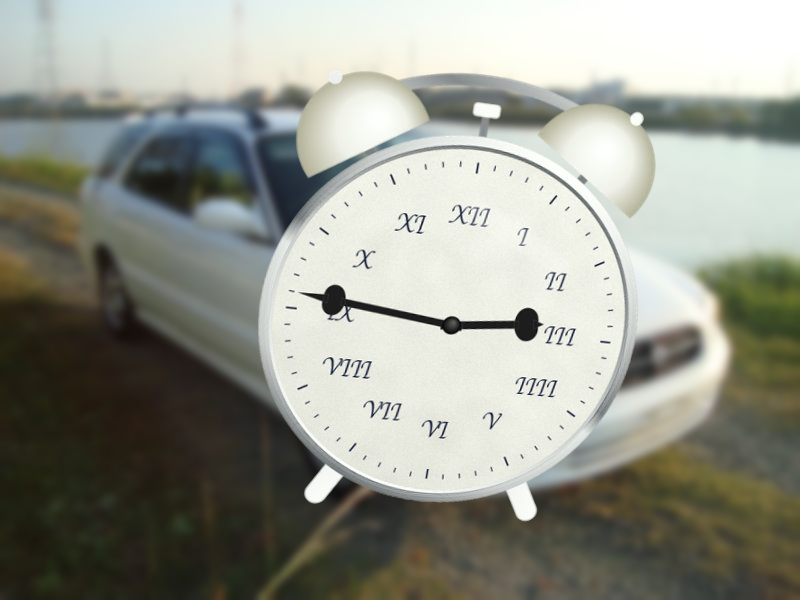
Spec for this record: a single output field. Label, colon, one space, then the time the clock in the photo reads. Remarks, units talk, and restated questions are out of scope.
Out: 2:46
